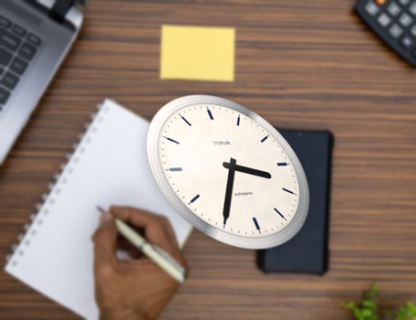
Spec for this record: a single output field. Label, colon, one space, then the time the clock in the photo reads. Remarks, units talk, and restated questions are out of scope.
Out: 3:35
